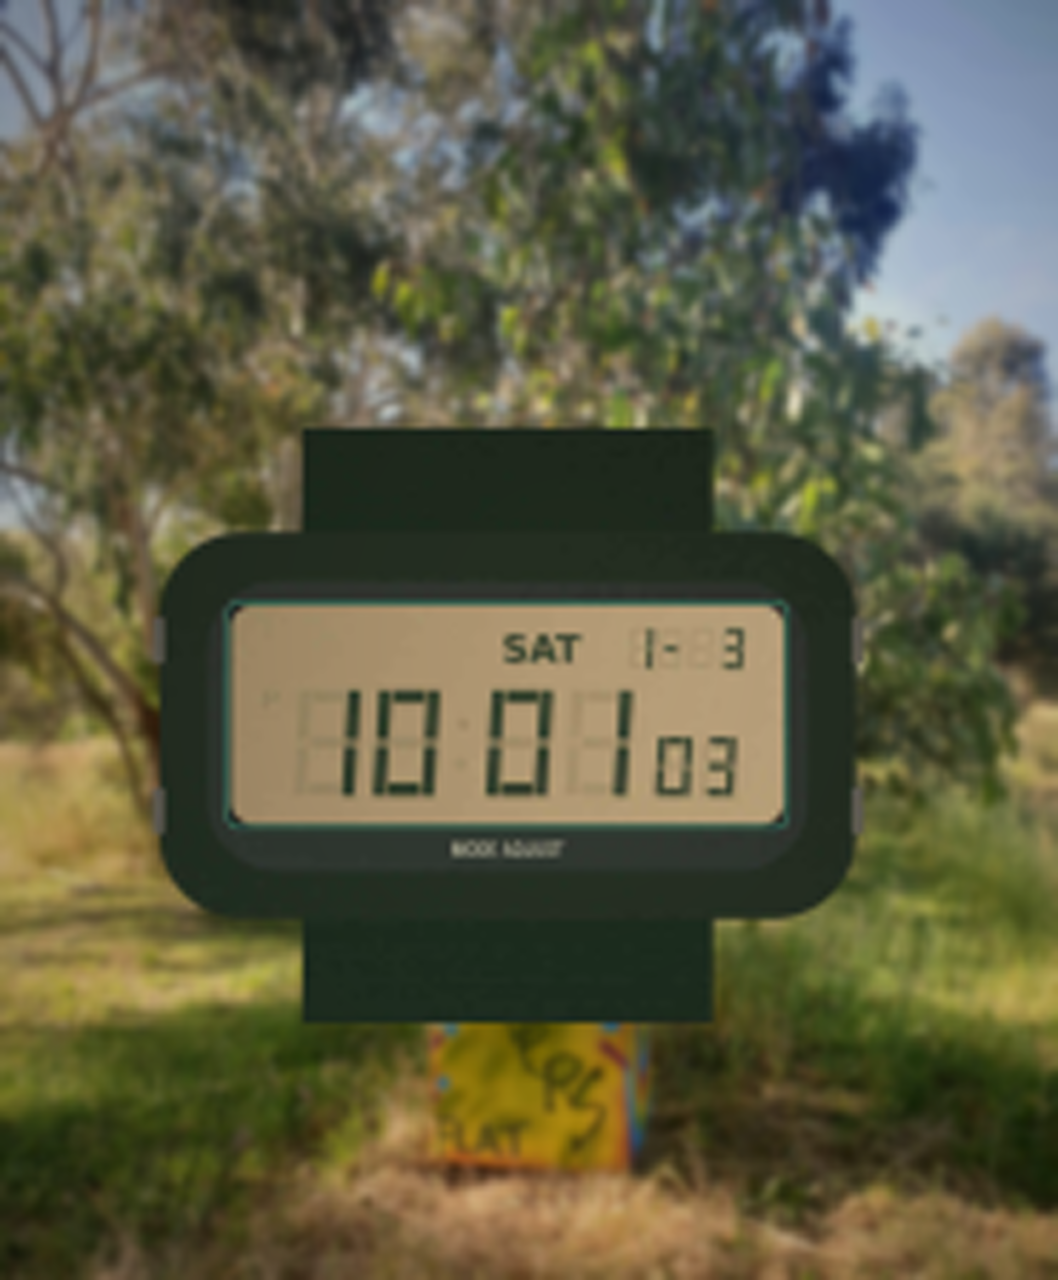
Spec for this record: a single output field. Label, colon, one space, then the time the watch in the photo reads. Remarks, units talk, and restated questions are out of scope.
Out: 10:01:03
